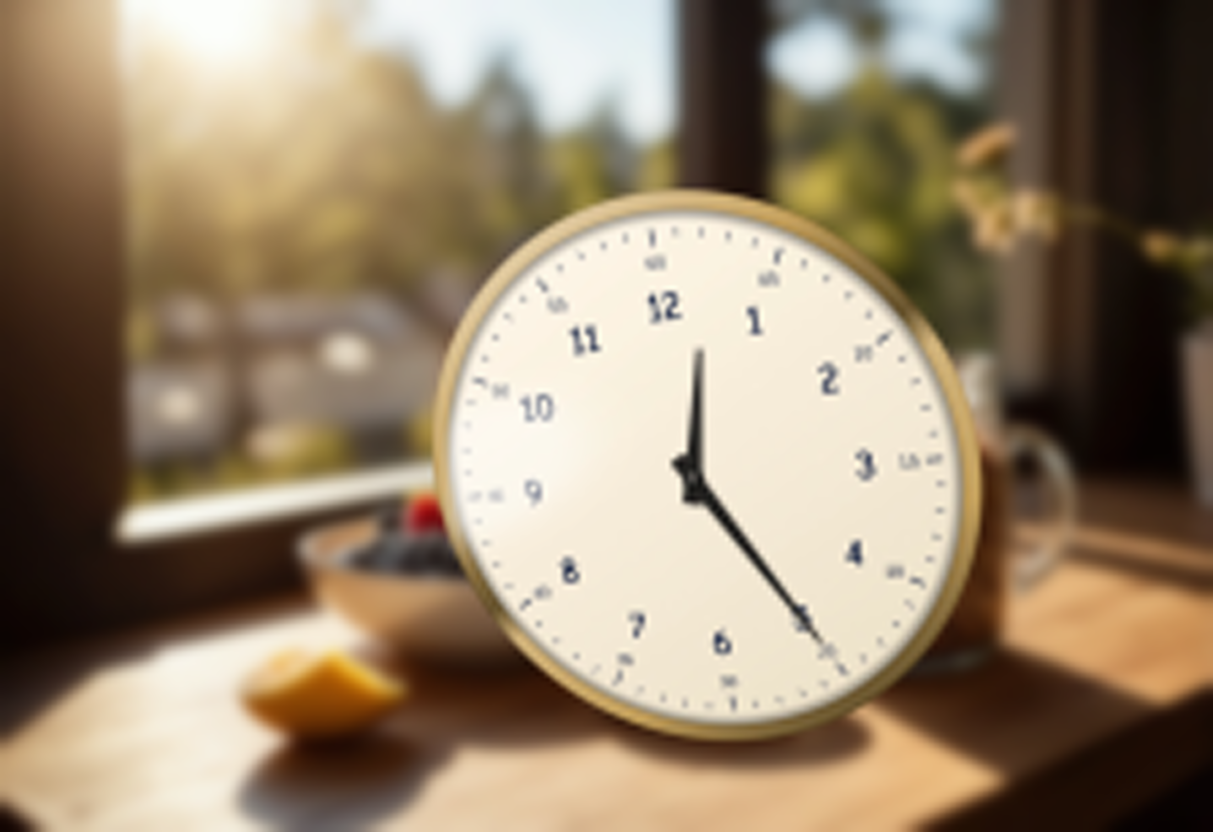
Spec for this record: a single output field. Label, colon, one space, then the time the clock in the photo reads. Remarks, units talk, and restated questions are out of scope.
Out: 12:25
